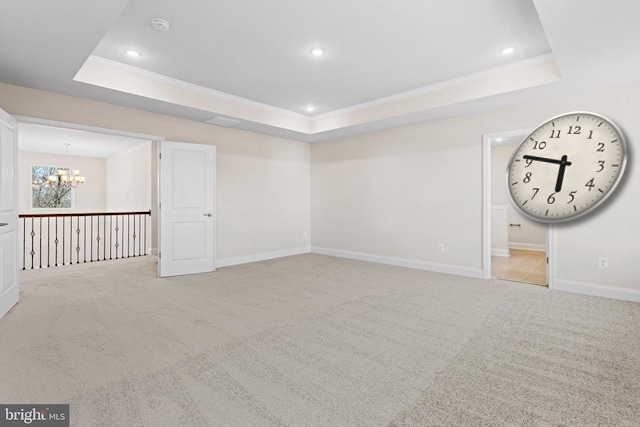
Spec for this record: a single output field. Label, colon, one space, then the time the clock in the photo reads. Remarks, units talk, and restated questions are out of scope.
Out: 5:46
